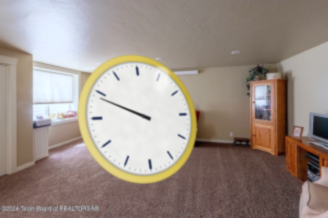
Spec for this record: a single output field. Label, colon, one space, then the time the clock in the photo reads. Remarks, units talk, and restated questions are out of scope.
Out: 9:49
